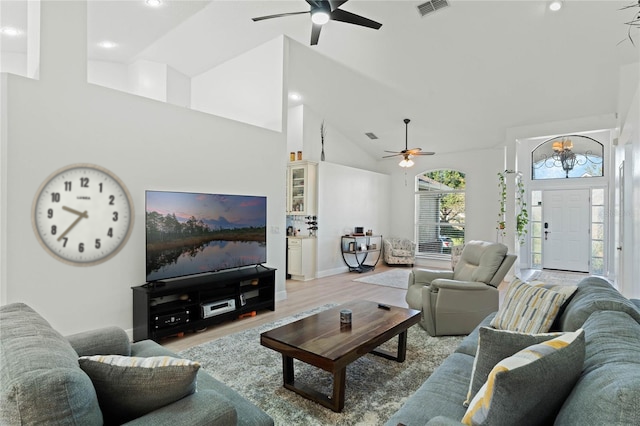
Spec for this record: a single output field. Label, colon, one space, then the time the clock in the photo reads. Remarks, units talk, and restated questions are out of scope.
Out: 9:37
